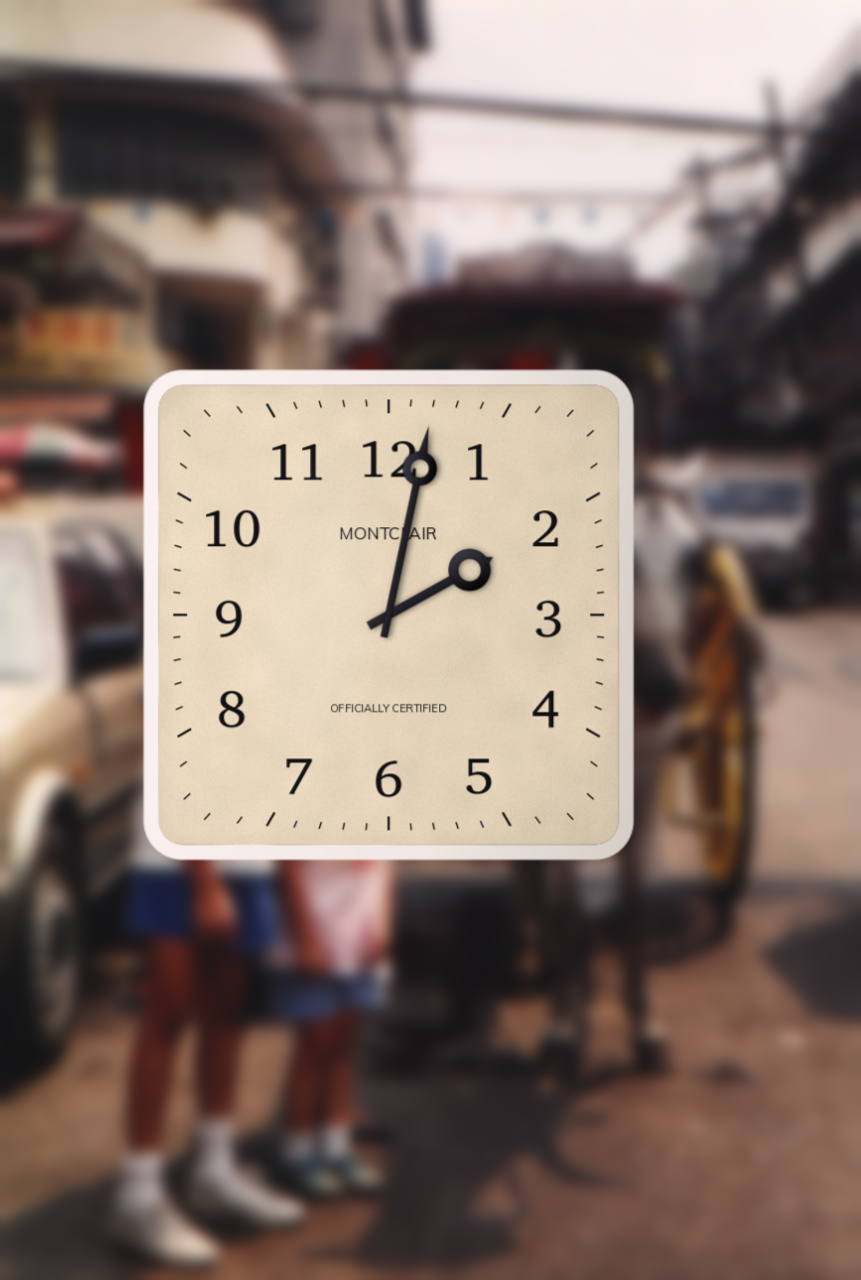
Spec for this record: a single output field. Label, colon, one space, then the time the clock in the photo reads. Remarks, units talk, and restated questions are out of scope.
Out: 2:02
